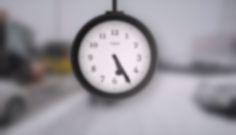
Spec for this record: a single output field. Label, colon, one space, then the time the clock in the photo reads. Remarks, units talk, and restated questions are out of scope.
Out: 5:25
